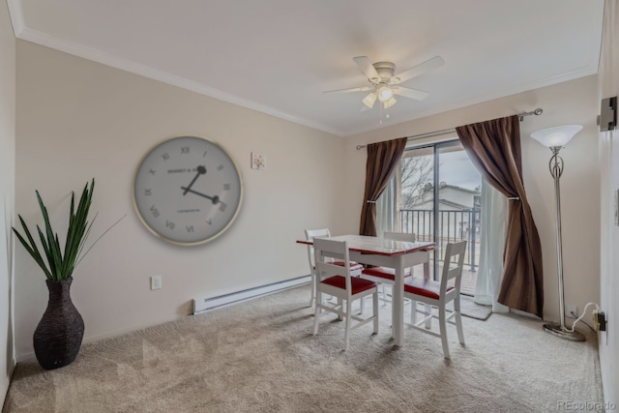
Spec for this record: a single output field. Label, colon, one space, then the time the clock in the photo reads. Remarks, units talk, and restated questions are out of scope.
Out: 1:19
